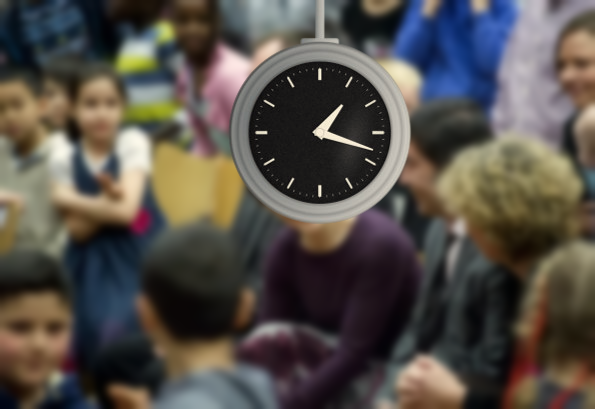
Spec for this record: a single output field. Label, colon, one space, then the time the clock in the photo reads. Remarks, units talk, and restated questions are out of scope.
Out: 1:18
